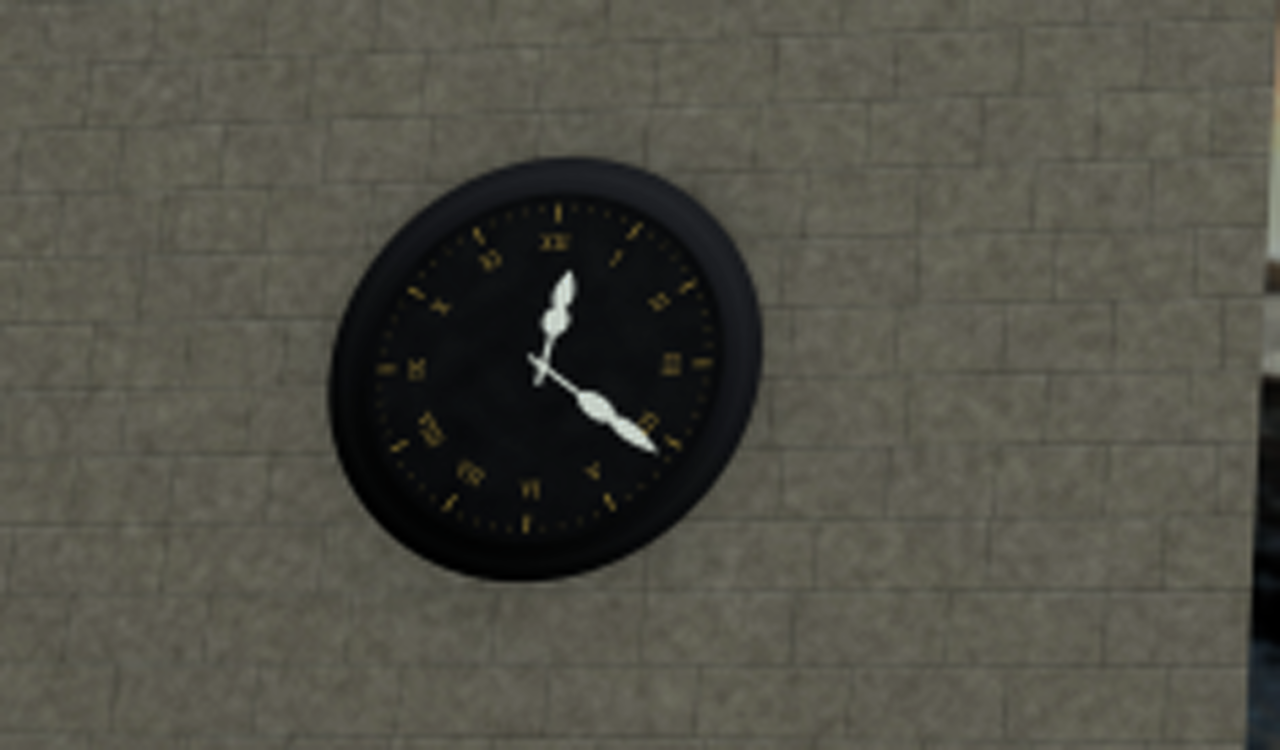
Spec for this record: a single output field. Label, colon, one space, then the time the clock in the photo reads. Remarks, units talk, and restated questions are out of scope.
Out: 12:21
